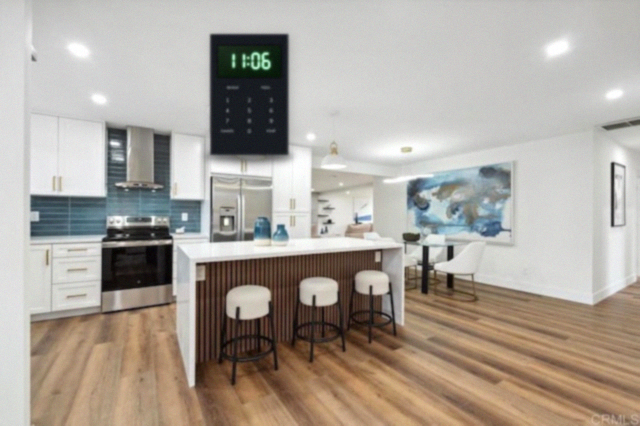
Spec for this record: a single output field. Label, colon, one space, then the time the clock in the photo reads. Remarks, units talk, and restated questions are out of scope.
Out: 11:06
